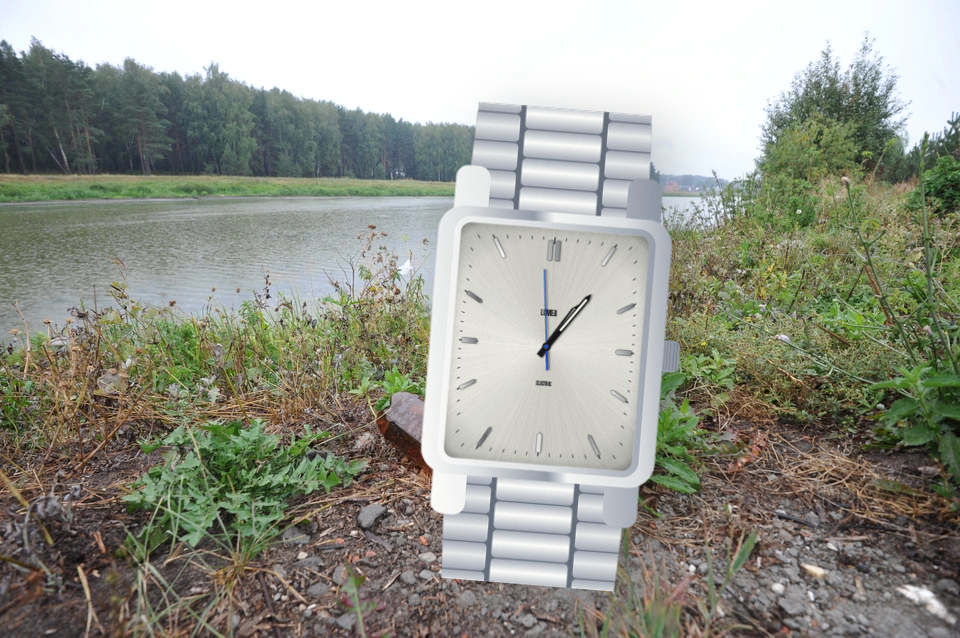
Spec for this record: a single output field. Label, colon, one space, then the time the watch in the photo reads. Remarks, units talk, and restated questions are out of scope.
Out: 1:05:59
